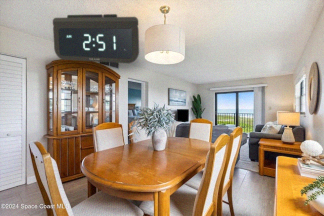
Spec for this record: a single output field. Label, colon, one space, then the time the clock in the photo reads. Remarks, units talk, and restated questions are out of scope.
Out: 2:51
